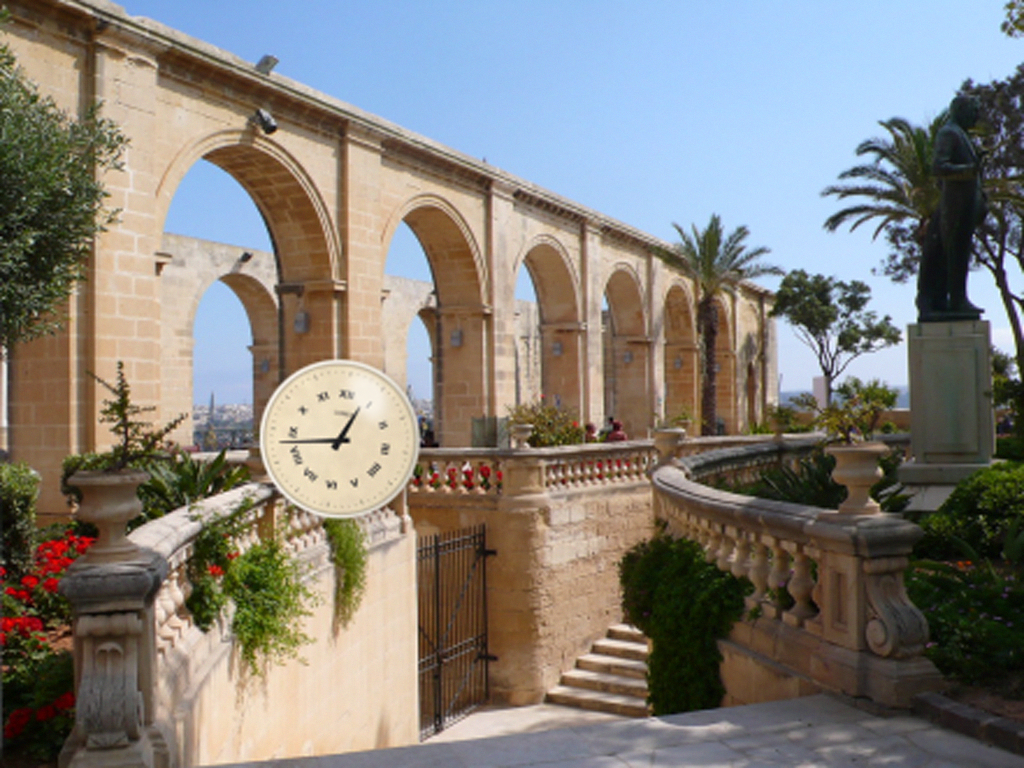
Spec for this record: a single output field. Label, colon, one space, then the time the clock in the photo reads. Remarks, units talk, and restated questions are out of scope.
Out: 12:43
